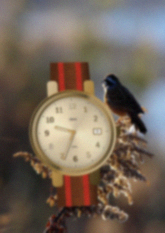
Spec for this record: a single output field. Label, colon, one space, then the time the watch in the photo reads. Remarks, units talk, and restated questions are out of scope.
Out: 9:34
